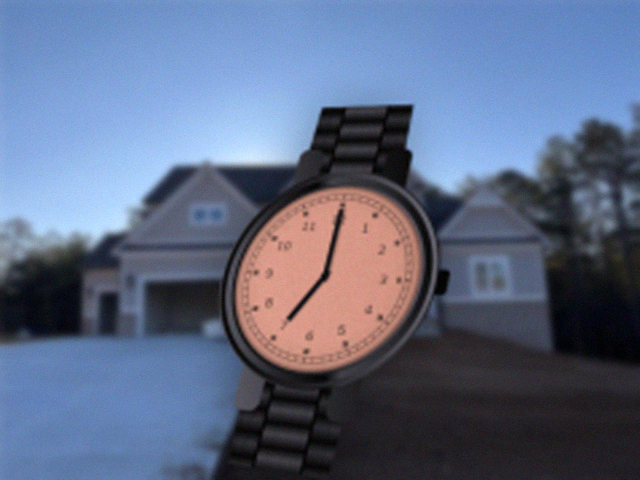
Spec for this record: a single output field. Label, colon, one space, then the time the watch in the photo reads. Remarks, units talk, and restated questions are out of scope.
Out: 7:00
